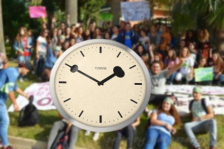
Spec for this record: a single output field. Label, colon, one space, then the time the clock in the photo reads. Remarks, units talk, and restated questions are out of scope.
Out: 1:50
